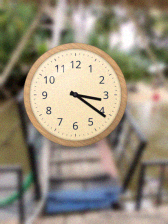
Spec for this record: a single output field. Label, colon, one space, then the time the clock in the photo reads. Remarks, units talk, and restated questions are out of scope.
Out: 3:21
